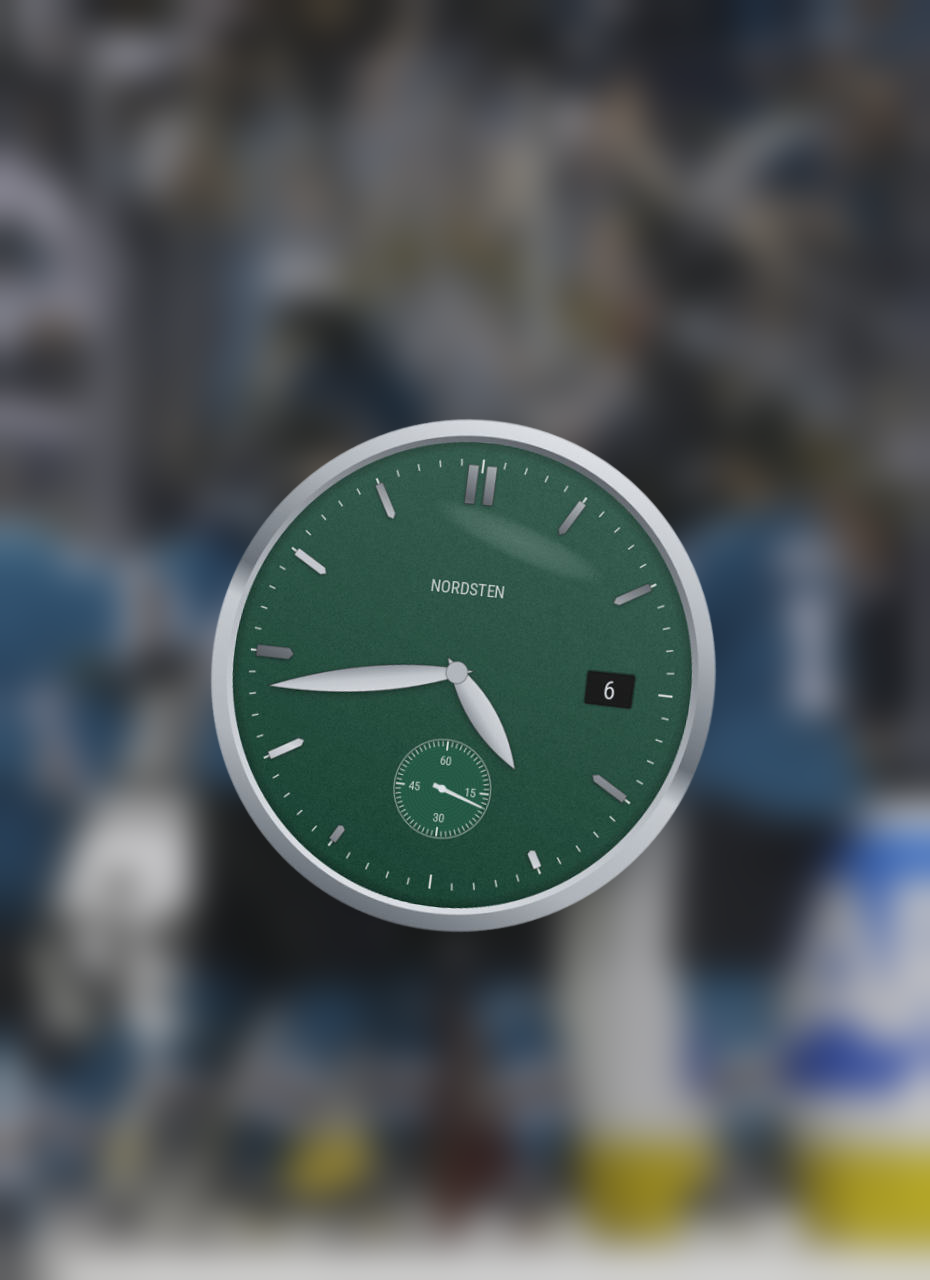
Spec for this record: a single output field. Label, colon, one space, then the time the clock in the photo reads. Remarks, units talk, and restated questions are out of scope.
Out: 4:43:18
